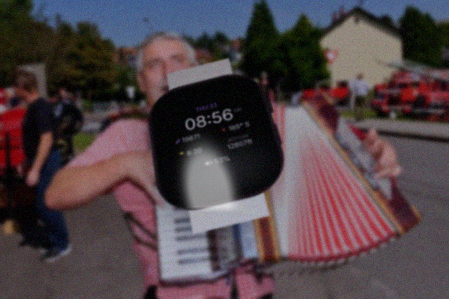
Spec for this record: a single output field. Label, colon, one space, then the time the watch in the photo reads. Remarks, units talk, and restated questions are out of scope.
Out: 8:56
